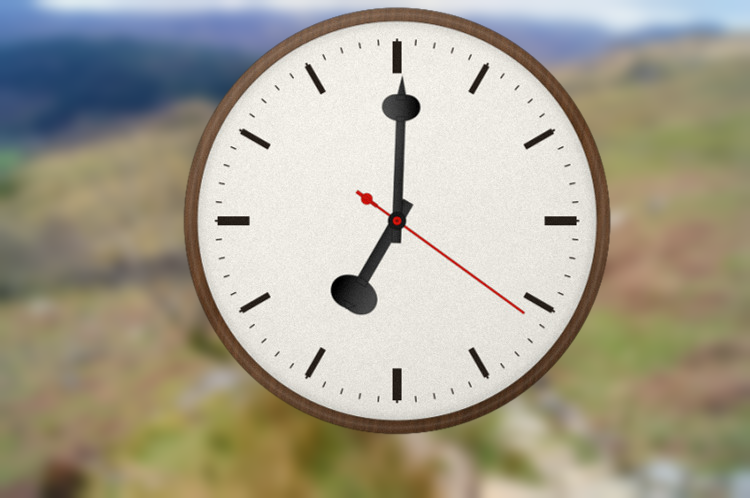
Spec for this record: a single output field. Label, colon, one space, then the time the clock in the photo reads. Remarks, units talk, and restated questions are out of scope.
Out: 7:00:21
